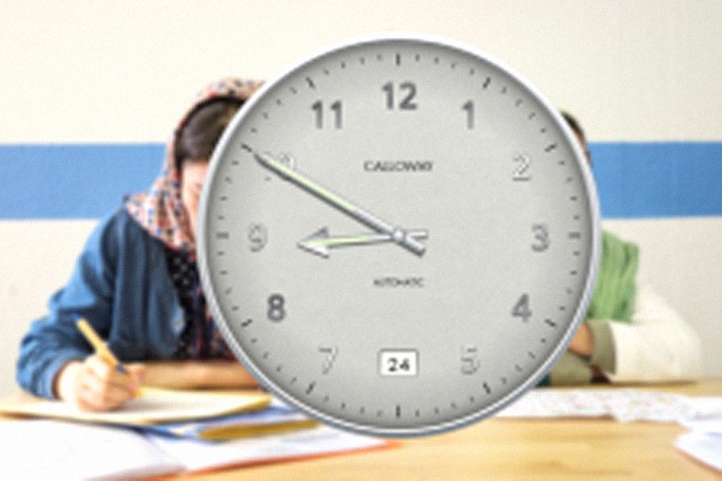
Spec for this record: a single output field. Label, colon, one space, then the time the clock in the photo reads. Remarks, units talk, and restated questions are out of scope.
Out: 8:50
